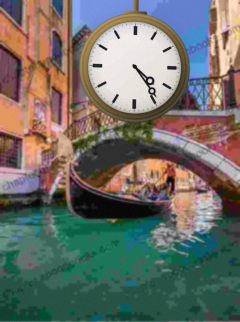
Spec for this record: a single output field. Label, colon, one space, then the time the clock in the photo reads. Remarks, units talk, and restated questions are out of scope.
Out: 4:24
